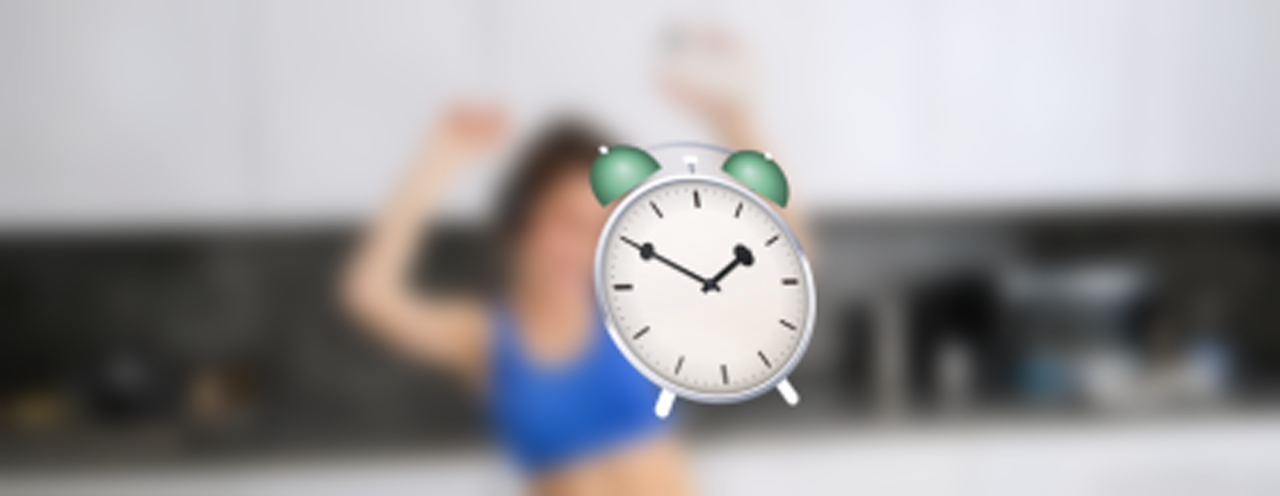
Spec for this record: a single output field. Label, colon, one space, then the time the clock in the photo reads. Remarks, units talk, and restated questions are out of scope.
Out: 1:50
